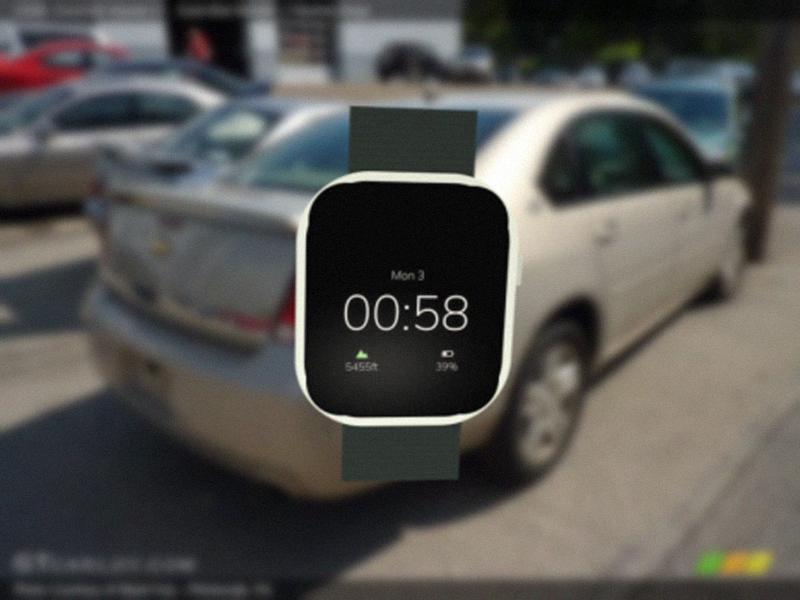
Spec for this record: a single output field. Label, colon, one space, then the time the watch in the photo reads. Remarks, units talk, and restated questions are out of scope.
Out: 0:58
